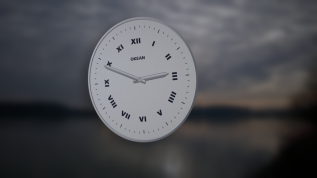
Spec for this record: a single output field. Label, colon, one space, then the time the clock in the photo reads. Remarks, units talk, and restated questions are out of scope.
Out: 2:49
